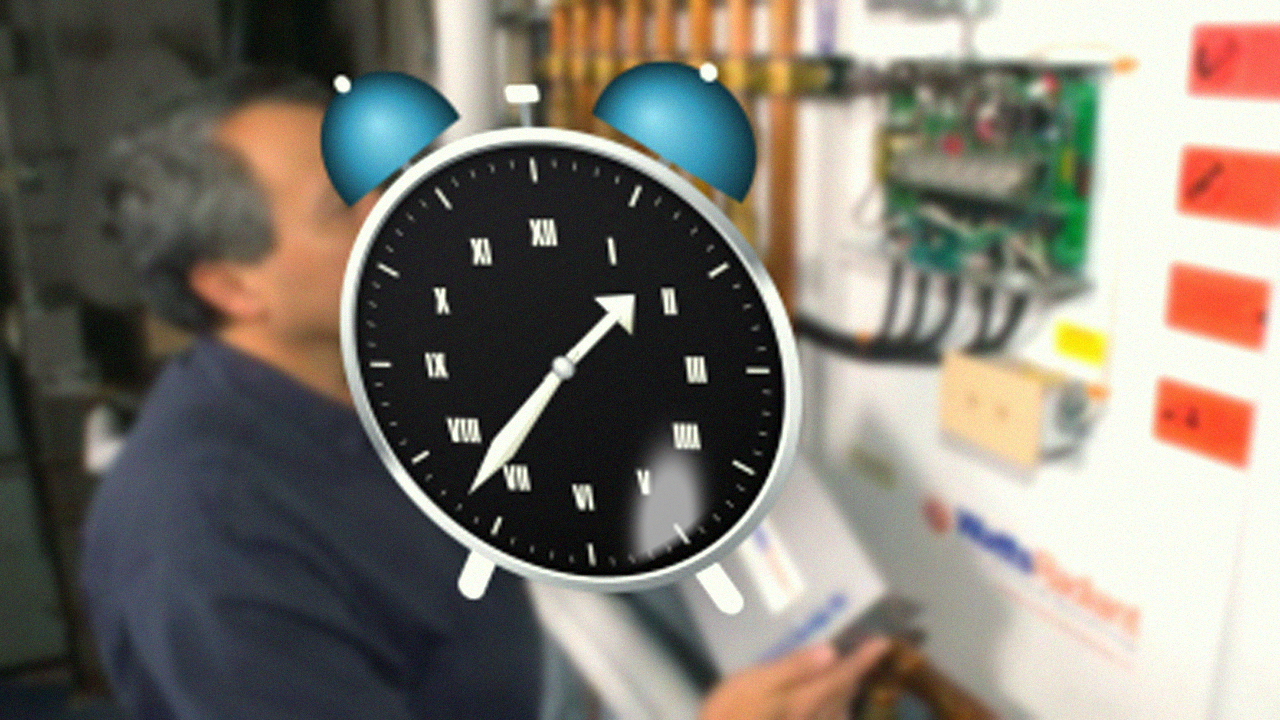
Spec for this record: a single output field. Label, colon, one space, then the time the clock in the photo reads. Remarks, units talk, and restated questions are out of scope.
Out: 1:37
